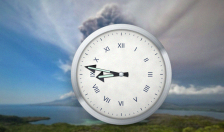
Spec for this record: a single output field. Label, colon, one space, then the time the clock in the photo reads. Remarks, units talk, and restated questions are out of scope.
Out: 8:47
